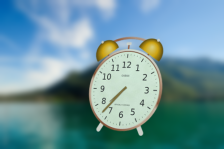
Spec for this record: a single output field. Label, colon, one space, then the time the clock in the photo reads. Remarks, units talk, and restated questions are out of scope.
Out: 7:37
